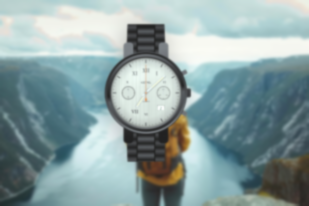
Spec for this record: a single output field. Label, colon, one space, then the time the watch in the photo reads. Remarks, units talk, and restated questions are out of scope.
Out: 7:08
